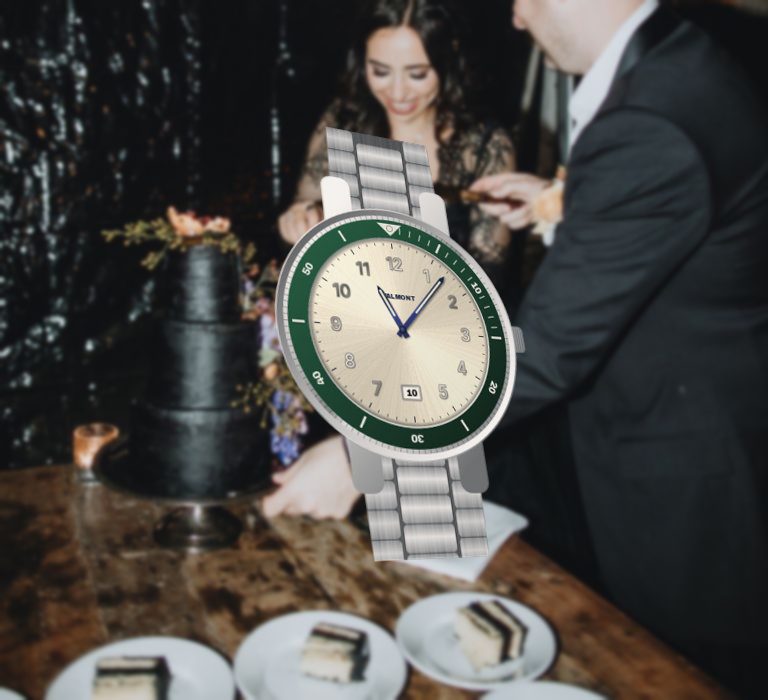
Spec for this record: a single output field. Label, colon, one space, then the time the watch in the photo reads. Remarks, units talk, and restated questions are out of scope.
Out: 11:07
